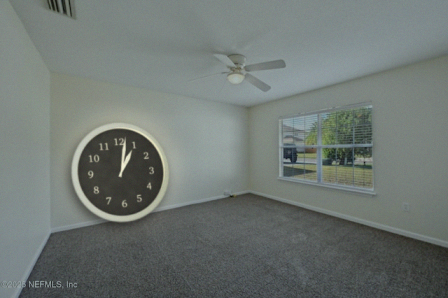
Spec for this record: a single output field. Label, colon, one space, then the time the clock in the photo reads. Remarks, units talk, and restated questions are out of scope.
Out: 1:02
